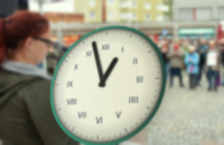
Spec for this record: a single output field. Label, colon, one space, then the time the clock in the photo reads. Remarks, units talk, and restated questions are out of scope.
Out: 12:57
